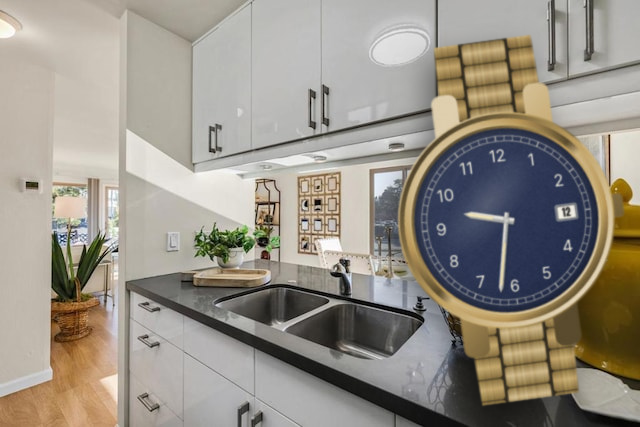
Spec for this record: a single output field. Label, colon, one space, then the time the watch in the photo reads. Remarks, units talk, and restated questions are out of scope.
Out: 9:32
